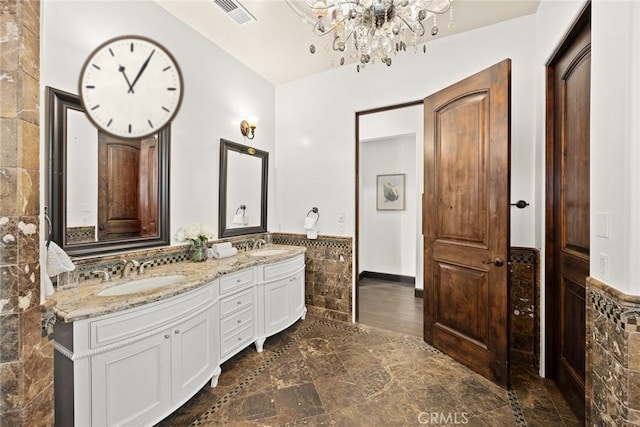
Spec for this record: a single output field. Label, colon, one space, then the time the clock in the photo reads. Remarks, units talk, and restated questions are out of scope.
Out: 11:05
